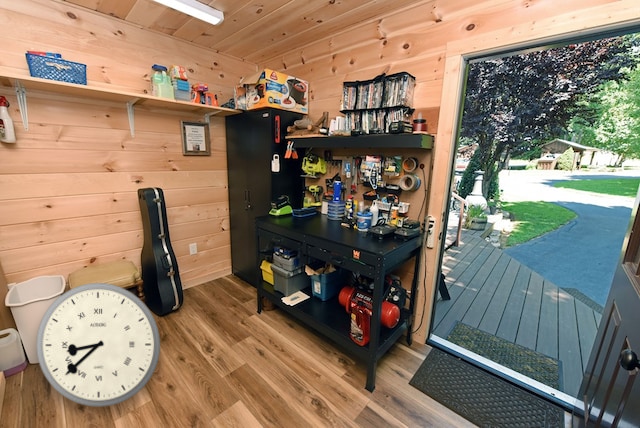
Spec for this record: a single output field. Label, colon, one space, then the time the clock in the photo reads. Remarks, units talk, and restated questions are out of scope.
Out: 8:38
